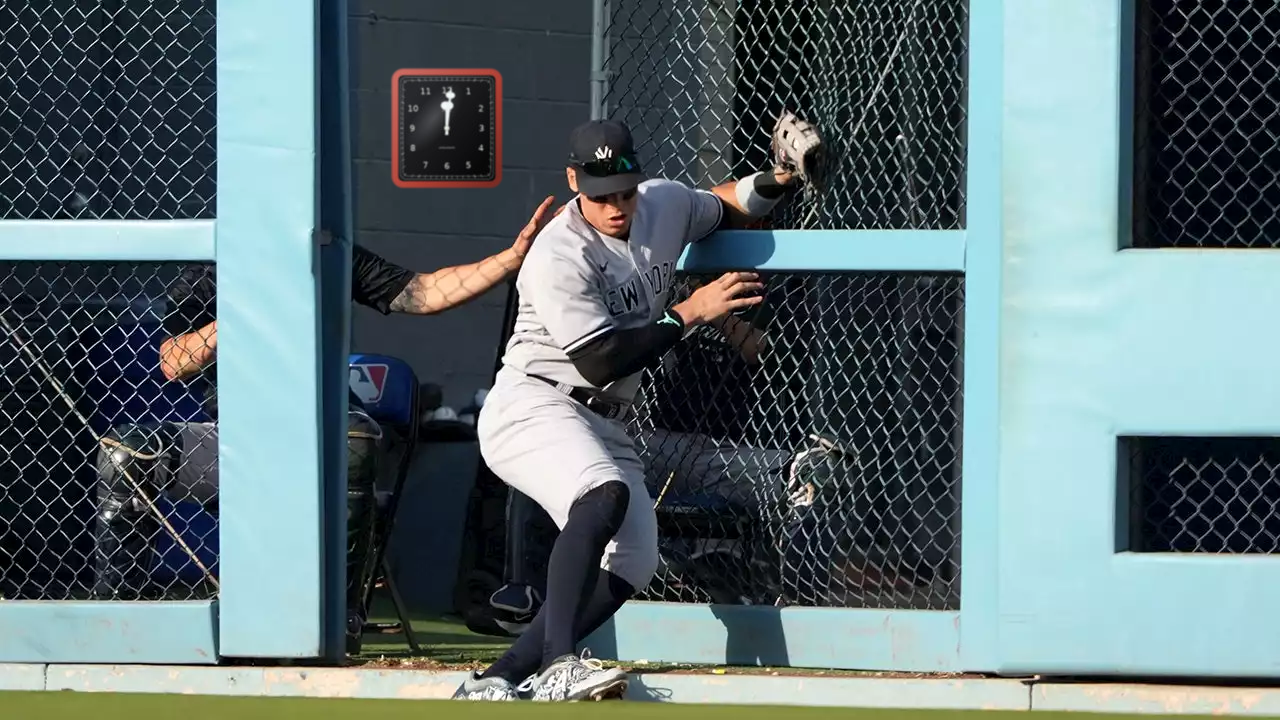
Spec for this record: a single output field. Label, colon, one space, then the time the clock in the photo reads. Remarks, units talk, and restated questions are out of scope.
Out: 12:01
